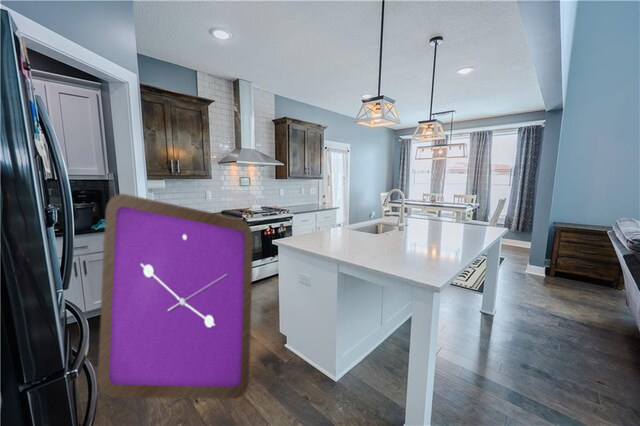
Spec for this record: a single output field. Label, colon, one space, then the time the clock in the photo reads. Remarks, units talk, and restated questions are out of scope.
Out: 3:50:10
